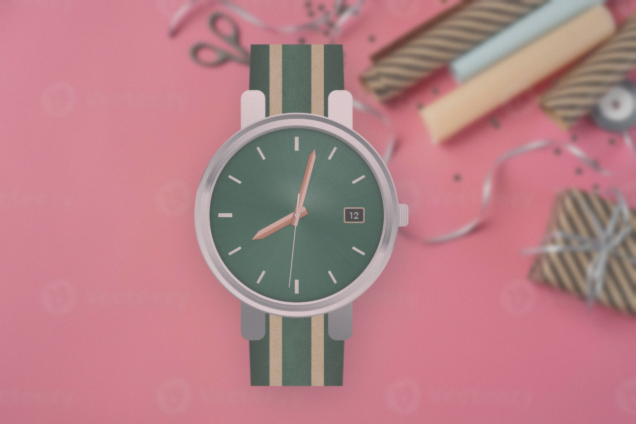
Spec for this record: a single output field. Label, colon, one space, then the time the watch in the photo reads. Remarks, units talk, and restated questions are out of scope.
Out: 8:02:31
